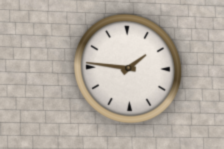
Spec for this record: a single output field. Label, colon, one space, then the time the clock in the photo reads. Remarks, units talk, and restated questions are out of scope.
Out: 1:46
